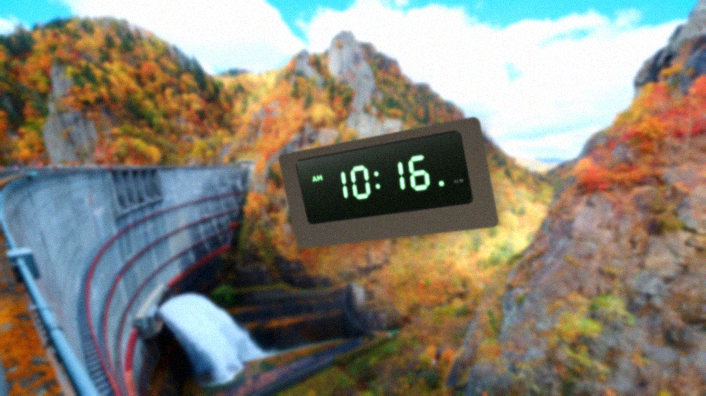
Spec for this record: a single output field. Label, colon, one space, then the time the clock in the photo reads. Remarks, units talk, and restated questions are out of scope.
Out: 10:16
